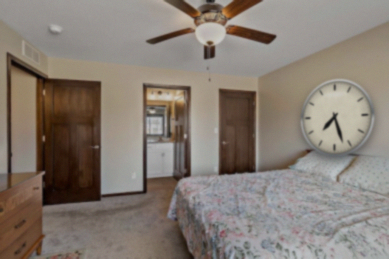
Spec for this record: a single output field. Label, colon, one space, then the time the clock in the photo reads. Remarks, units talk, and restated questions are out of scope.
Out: 7:27
